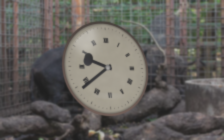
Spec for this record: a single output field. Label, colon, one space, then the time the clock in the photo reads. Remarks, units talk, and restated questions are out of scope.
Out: 9:39
